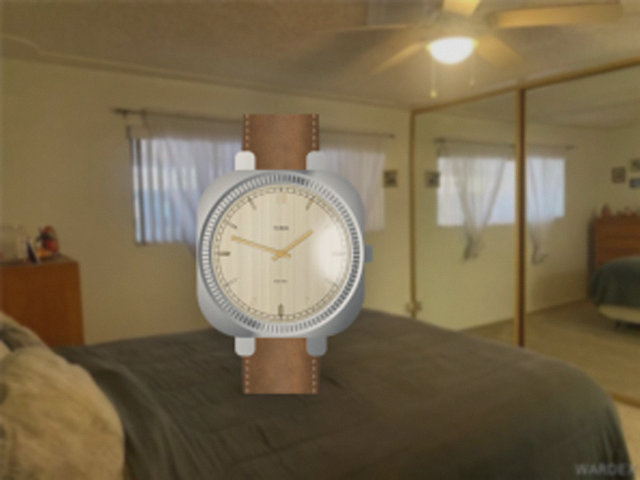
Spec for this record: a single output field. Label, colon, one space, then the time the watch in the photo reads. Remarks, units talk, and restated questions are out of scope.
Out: 1:48
